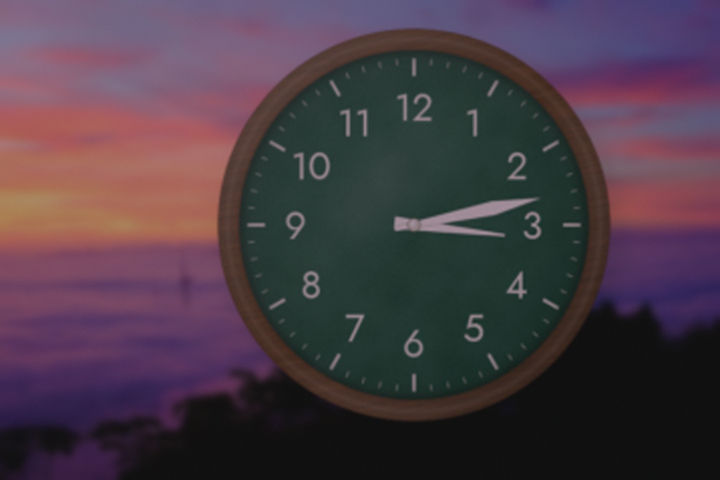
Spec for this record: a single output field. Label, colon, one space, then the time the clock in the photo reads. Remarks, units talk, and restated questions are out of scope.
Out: 3:13
